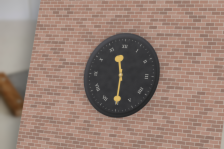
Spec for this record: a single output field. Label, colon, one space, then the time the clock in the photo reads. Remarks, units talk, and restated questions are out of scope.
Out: 11:30
